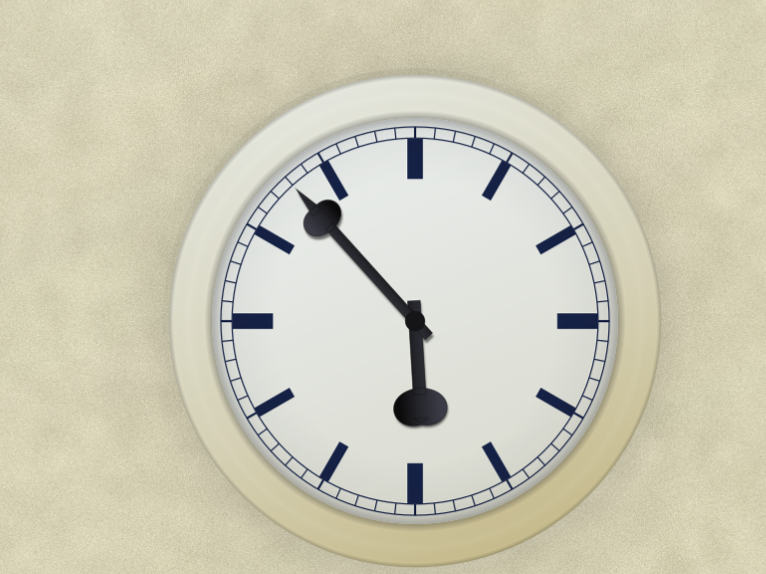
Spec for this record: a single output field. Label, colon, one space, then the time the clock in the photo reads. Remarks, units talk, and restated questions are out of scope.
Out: 5:53
